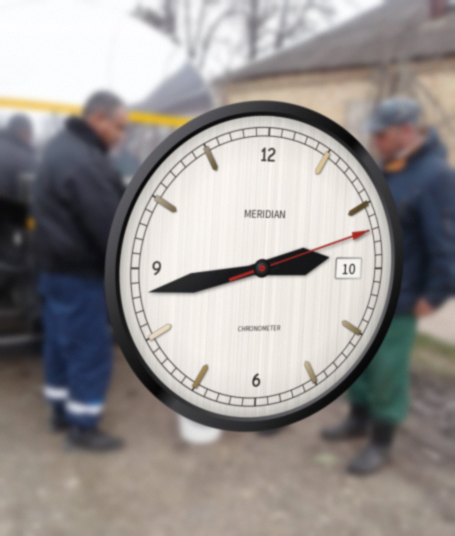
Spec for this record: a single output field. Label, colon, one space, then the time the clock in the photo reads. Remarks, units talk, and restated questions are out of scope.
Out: 2:43:12
